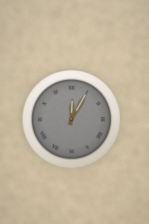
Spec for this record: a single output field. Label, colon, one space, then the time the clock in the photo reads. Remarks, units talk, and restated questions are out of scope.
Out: 12:05
